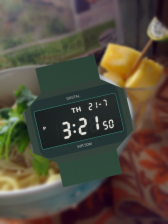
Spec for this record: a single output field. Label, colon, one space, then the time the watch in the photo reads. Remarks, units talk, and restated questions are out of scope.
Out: 3:21:50
